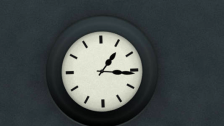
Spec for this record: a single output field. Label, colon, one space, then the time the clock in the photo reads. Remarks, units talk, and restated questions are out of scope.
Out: 1:16
